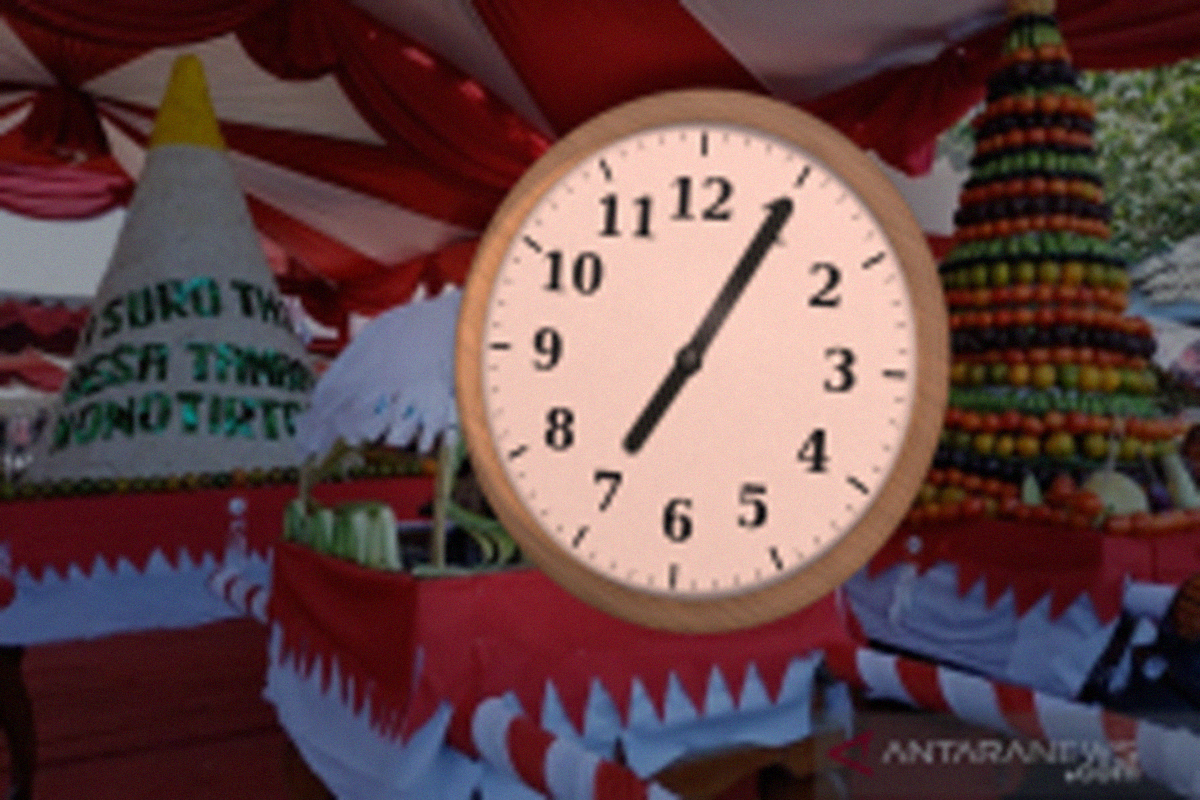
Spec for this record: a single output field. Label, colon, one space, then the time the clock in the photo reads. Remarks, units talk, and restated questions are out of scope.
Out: 7:05
